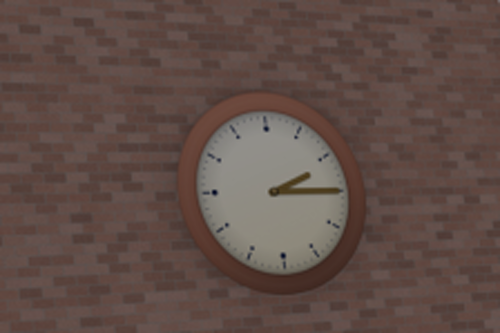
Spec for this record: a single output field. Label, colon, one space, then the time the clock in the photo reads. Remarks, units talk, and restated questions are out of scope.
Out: 2:15
